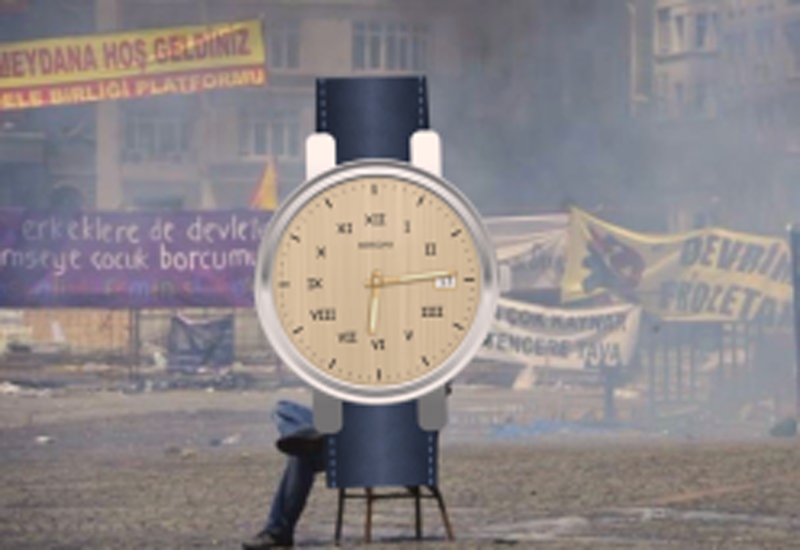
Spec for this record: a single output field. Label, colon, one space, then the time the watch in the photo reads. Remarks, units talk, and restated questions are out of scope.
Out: 6:14
